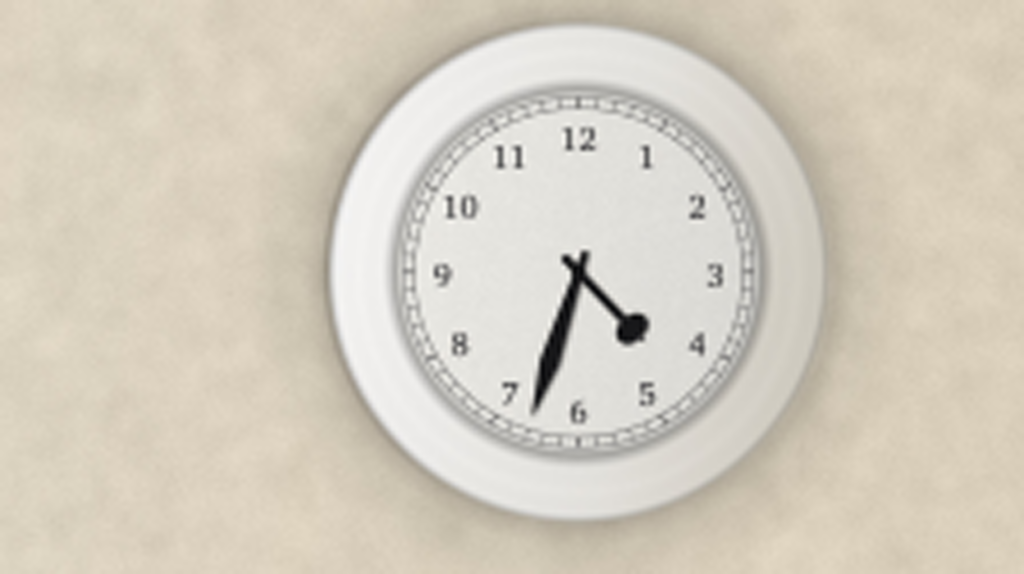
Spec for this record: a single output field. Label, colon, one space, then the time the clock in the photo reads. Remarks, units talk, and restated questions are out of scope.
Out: 4:33
